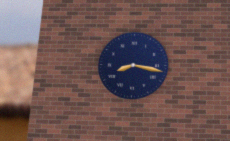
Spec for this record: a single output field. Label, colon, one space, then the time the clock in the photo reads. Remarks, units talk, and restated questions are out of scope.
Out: 8:17
